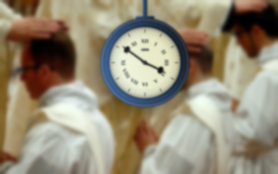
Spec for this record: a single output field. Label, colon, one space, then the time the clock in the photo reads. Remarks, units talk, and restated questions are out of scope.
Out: 3:51
